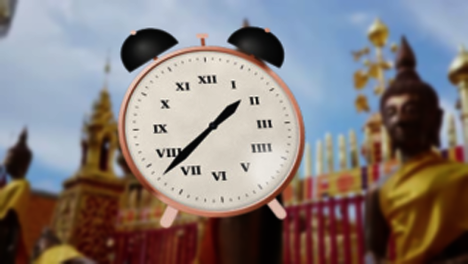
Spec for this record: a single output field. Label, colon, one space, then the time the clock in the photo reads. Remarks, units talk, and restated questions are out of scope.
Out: 1:38
